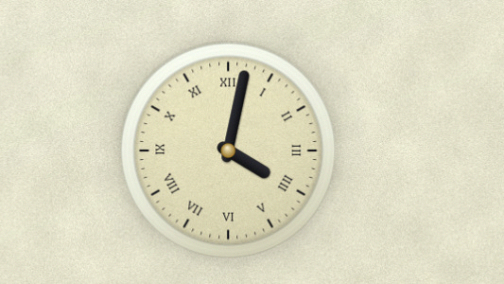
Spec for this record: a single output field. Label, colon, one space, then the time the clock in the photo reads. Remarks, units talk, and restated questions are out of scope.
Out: 4:02
